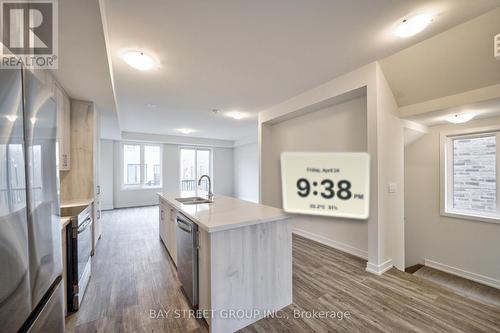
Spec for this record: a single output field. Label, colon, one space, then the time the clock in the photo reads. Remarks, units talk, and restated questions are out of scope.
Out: 9:38
